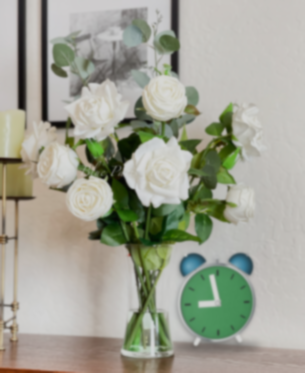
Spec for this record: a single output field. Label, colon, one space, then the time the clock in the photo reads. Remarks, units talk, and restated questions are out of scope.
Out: 8:58
